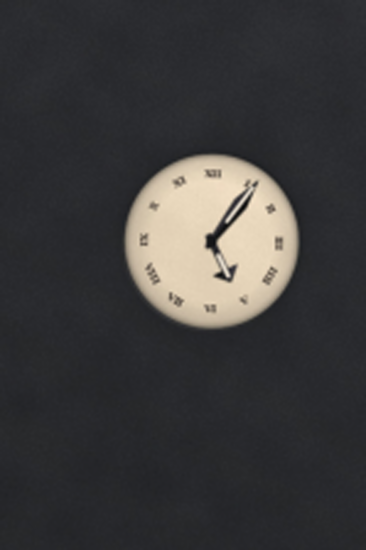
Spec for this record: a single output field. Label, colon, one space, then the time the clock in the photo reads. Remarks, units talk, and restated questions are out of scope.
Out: 5:06
